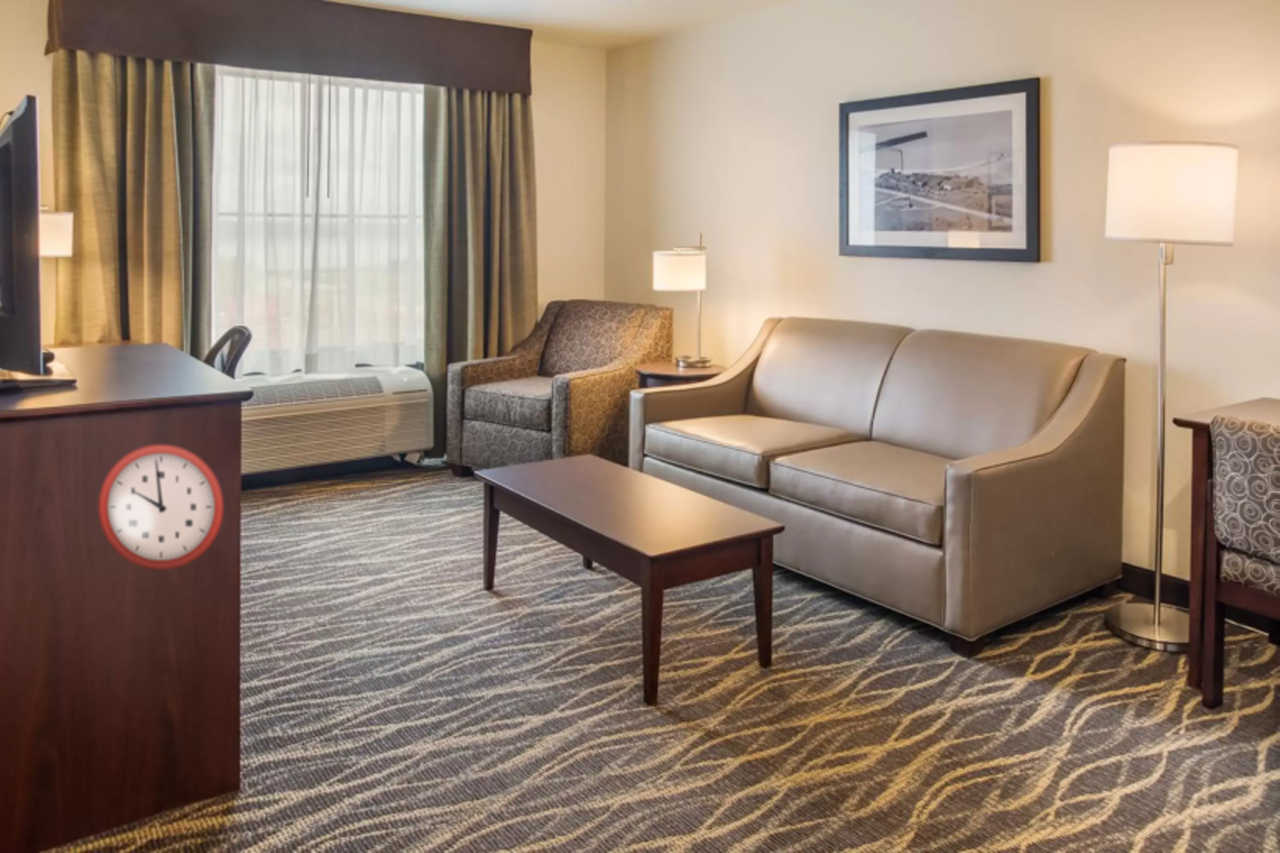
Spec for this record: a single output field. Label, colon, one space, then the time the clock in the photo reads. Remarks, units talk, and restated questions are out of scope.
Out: 9:59
